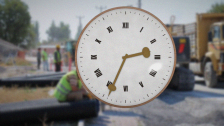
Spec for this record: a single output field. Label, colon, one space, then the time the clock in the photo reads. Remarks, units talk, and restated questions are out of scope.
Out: 2:34
